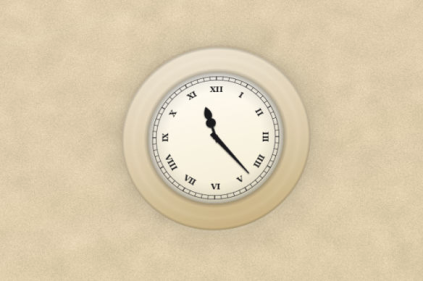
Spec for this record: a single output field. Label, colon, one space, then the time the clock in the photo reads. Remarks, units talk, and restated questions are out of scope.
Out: 11:23
